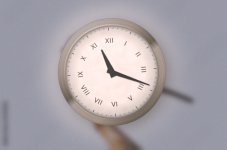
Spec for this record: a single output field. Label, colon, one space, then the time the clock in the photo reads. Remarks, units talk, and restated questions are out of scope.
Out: 11:19
